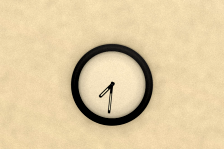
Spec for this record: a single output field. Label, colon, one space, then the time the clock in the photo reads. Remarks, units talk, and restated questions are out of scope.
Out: 7:31
